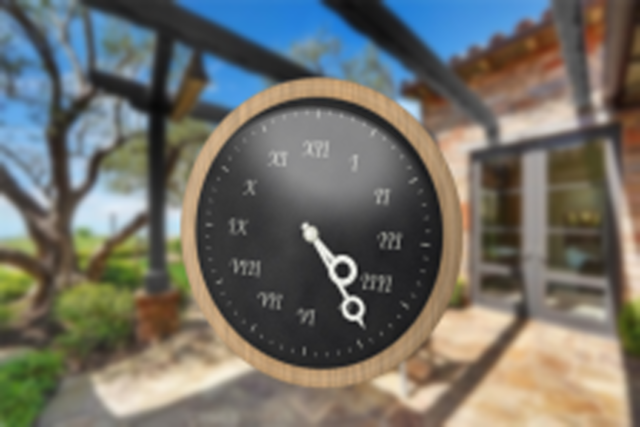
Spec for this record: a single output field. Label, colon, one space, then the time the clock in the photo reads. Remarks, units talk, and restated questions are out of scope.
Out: 4:24
